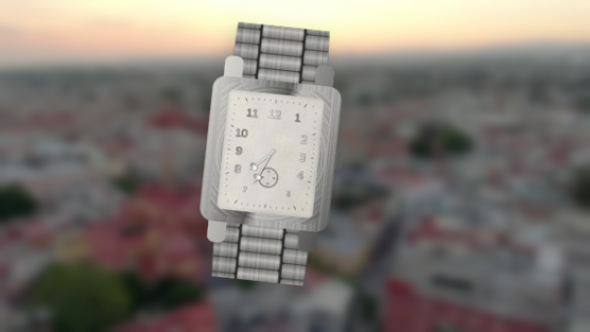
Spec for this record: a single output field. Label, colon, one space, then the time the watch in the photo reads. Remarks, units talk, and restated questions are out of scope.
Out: 7:34
